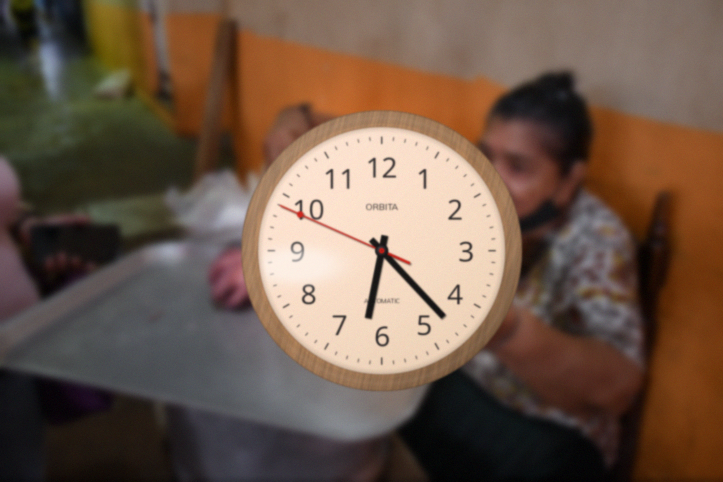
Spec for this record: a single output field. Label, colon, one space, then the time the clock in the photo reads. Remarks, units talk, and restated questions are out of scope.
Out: 6:22:49
